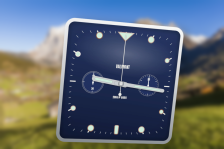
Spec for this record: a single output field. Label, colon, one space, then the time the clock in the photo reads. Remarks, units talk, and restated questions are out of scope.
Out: 9:16
